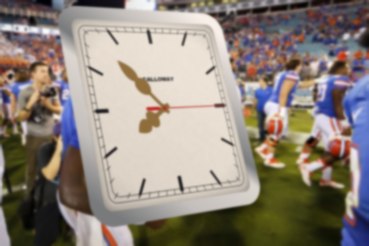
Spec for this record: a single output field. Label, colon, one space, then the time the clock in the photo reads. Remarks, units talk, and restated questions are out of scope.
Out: 7:53:15
